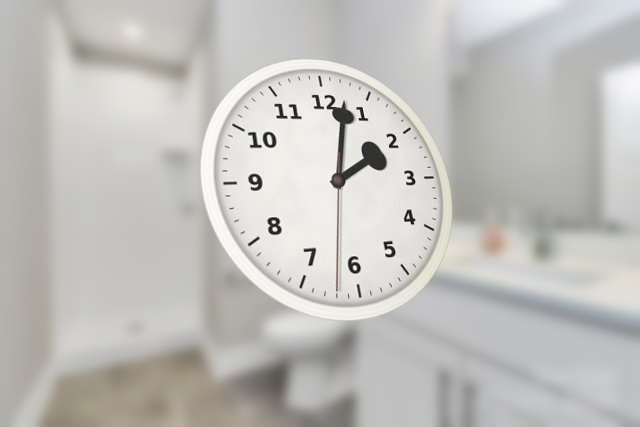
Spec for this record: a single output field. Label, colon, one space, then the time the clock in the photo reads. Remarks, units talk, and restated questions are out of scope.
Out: 2:02:32
